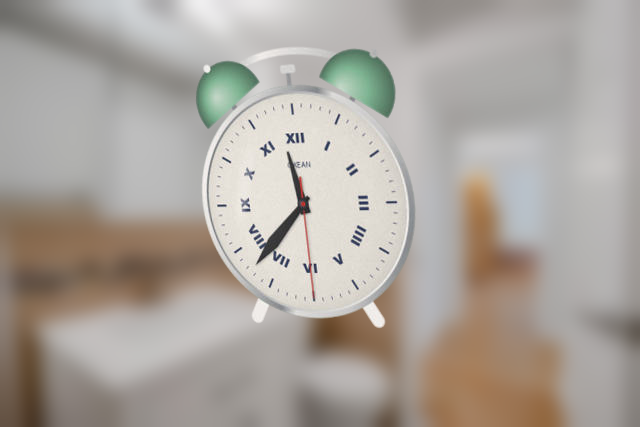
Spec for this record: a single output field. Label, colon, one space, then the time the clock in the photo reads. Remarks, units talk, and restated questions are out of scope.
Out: 11:37:30
